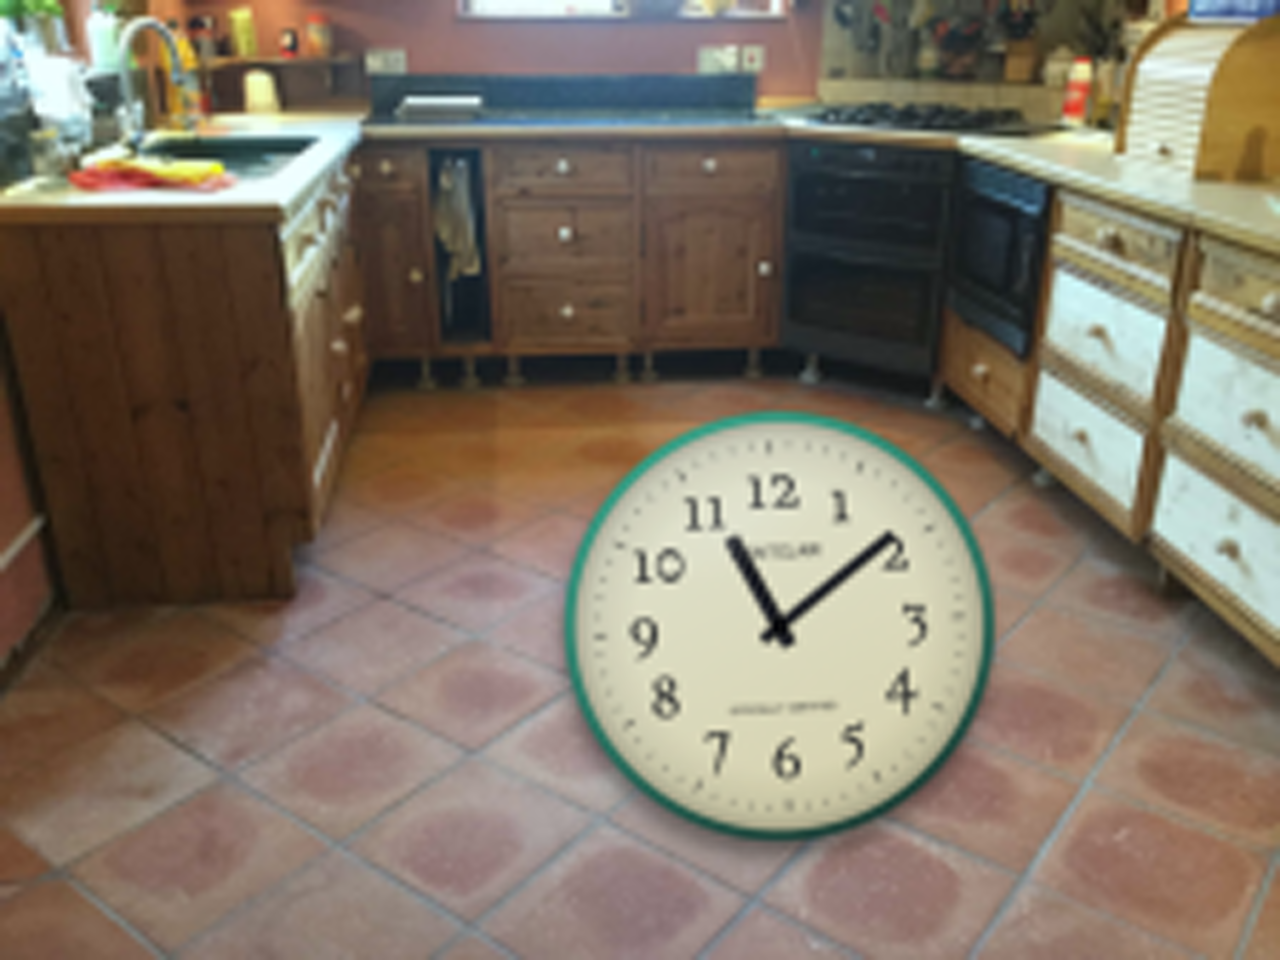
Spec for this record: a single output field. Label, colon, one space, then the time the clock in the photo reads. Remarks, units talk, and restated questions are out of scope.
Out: 11:09
